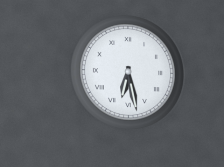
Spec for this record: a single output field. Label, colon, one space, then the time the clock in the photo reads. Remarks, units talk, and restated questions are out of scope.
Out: 6:28
